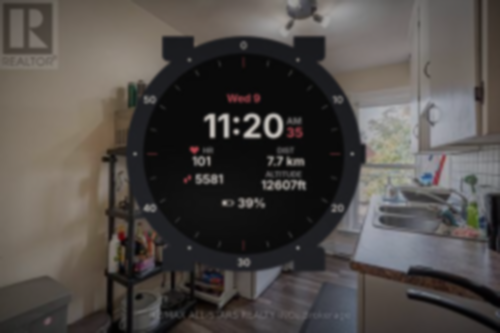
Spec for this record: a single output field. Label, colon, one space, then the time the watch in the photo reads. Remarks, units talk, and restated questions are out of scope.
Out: 11:20
